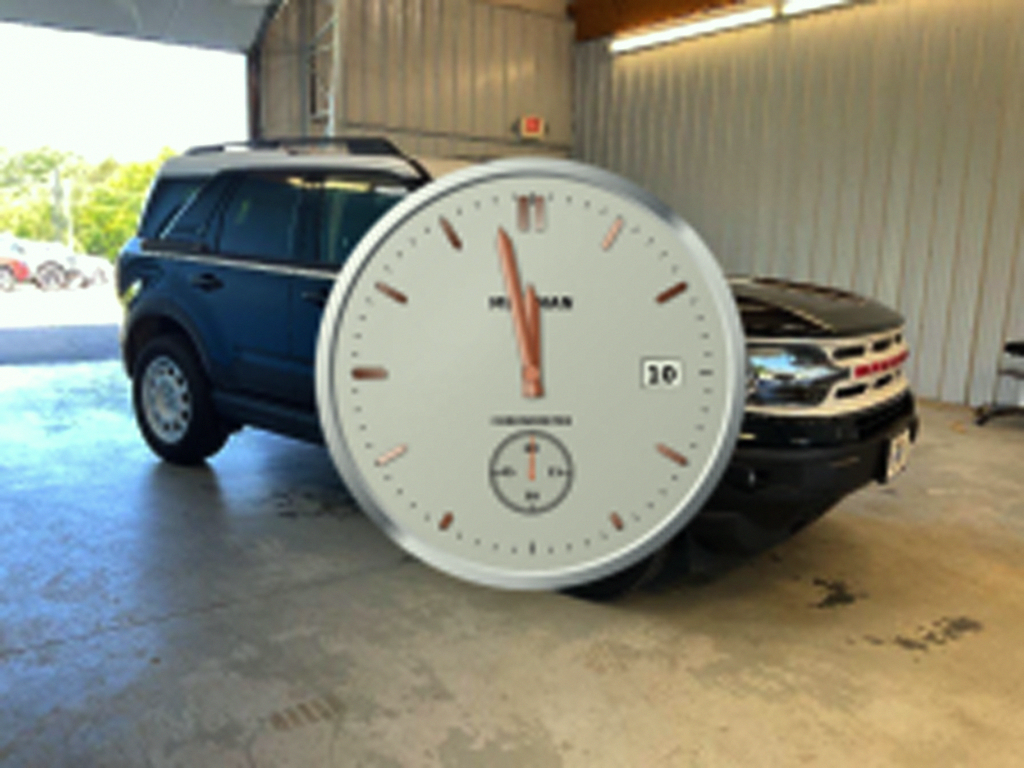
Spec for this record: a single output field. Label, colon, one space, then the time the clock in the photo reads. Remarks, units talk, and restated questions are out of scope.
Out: 11:58
